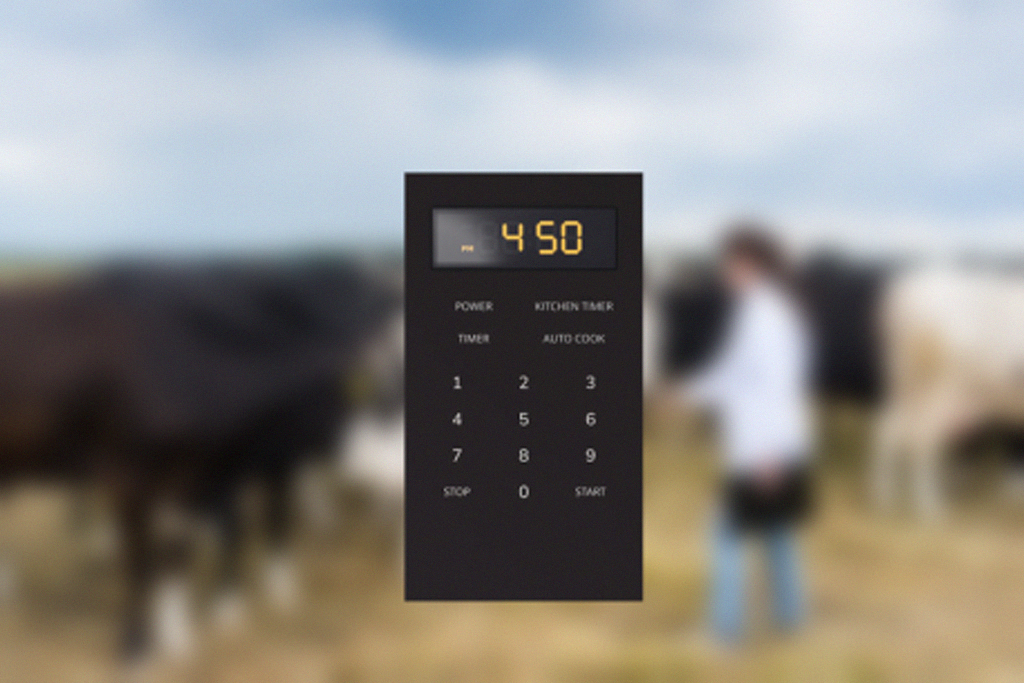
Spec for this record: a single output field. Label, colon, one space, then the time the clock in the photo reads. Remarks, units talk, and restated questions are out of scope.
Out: 4:50
